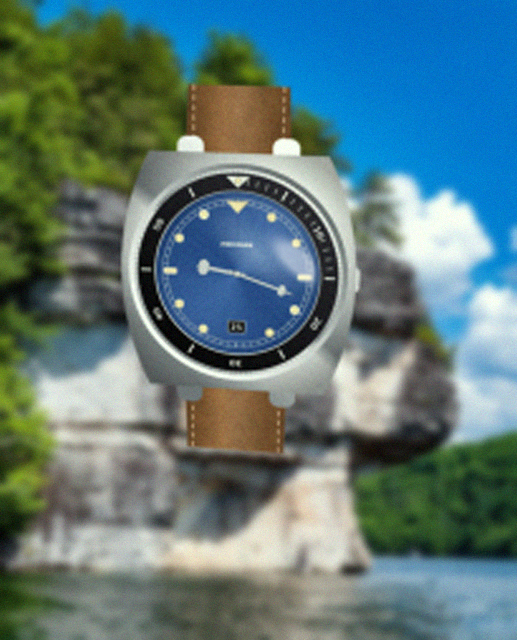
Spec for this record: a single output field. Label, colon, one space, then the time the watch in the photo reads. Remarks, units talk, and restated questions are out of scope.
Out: 9:18
